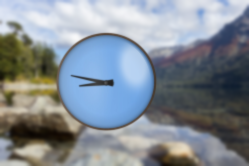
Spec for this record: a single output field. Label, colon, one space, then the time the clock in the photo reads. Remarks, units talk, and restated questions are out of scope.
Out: 8:47
